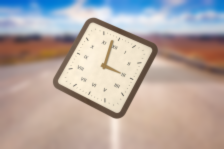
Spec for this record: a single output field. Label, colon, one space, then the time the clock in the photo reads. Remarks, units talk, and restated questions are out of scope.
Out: 2:58
